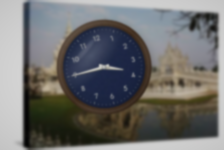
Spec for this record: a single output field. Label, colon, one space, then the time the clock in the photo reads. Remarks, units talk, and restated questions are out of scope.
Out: 3:45
